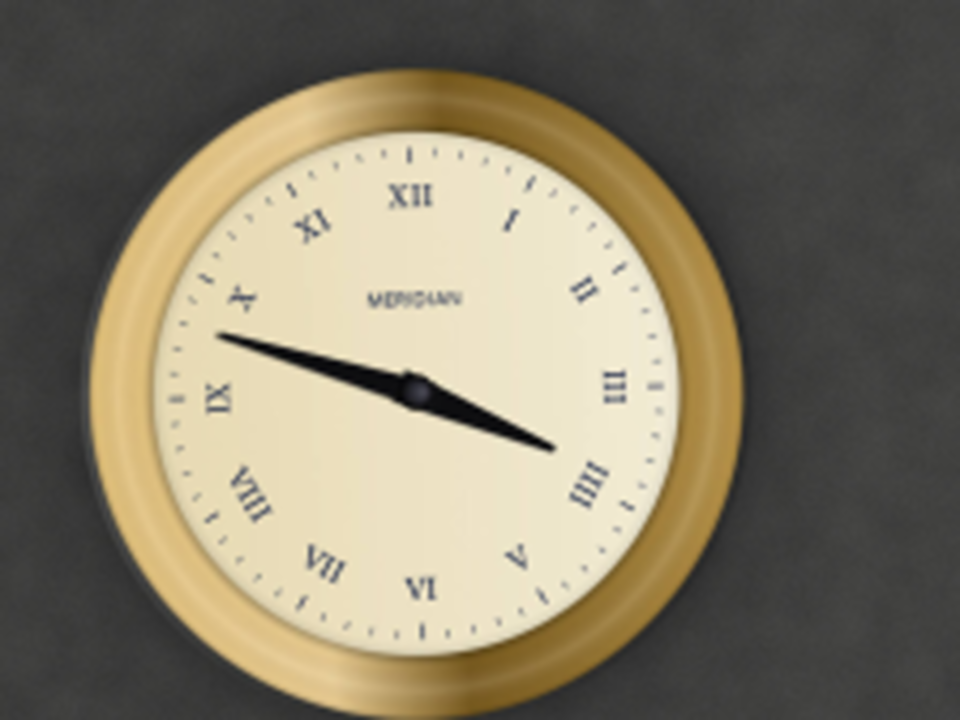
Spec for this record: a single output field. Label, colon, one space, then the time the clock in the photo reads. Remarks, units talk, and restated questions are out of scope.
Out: 3:48
